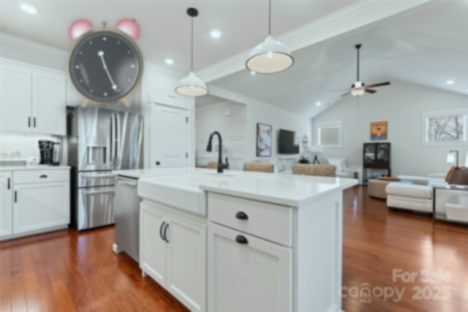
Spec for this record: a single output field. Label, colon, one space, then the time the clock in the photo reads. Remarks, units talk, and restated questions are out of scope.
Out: 11:26
